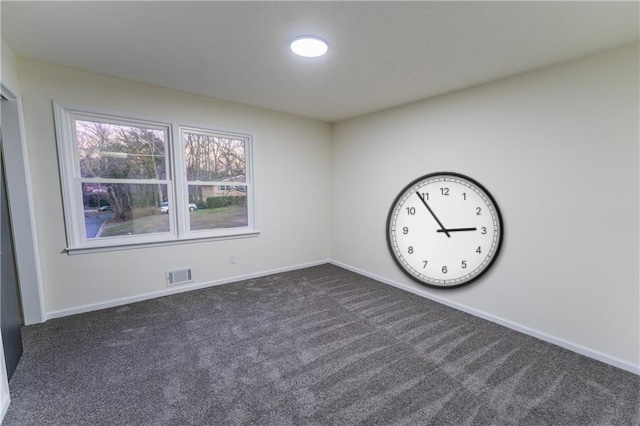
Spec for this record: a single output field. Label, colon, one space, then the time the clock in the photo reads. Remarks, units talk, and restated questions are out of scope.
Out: 2:54
